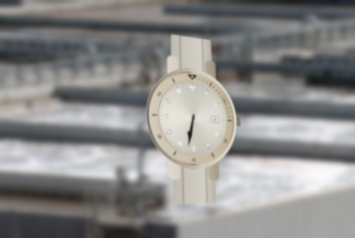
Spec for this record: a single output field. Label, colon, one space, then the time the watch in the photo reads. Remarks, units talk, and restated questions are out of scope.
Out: 6:32
